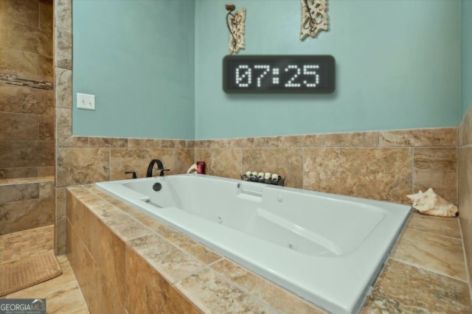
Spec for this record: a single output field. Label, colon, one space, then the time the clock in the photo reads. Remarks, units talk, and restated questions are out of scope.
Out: 7:25
